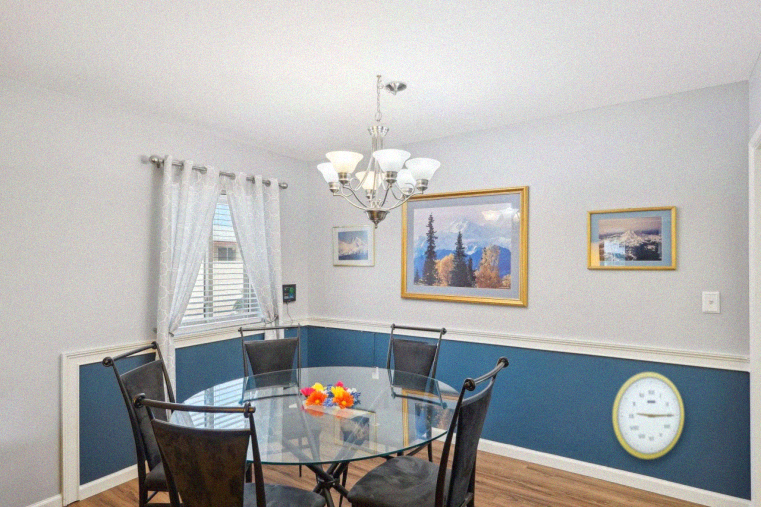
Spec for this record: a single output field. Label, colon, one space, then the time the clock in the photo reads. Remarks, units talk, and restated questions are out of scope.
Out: 9:15
